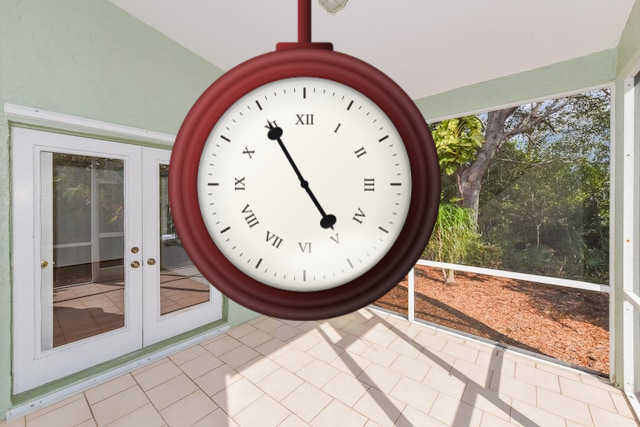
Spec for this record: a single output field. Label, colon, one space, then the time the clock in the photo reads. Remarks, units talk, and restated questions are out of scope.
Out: 4:55
